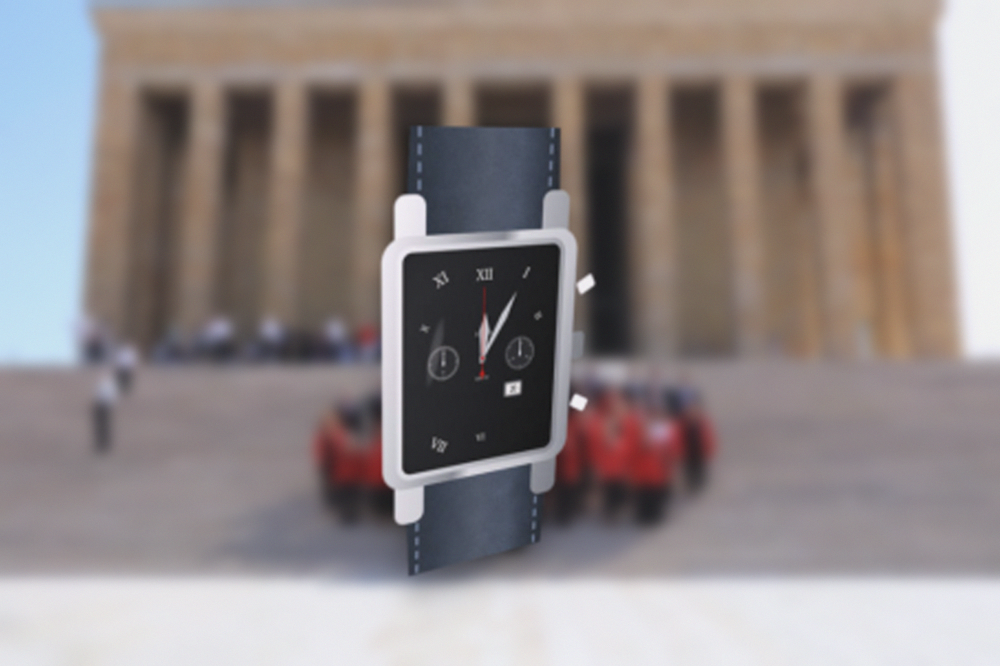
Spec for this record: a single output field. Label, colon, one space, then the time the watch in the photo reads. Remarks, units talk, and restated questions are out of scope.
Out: 12:05
